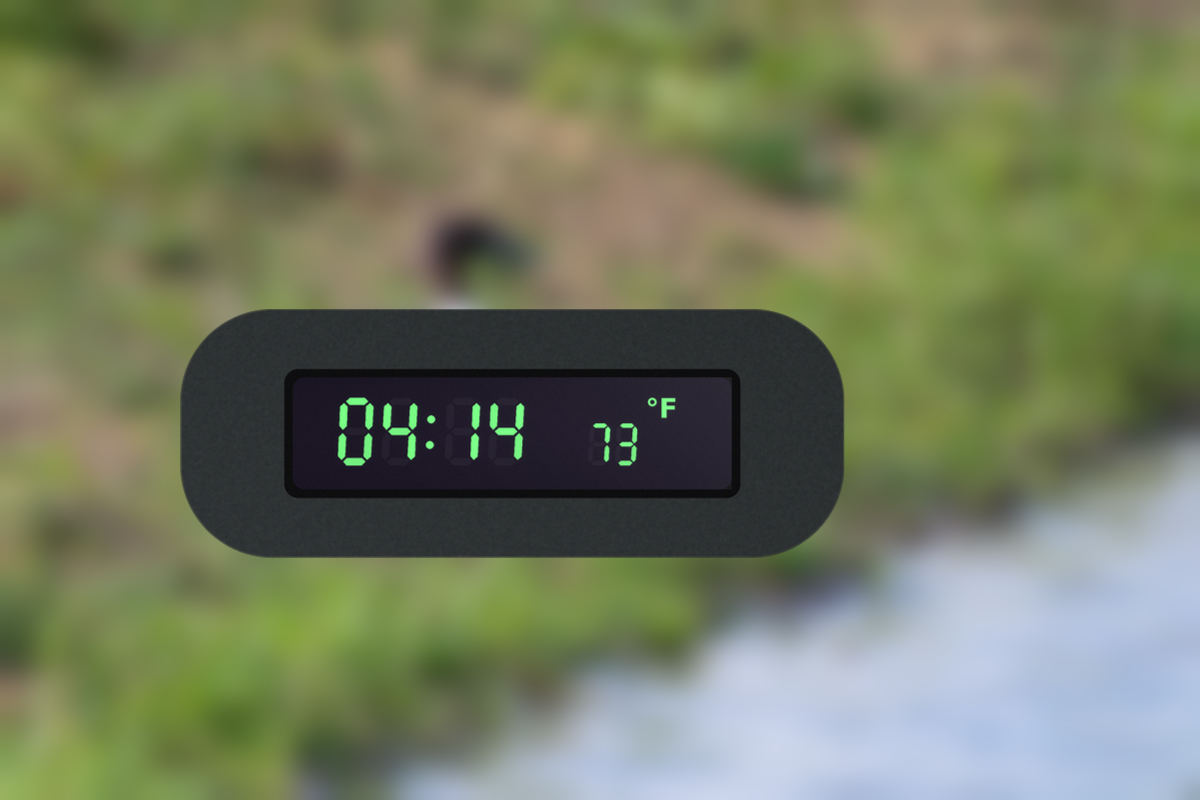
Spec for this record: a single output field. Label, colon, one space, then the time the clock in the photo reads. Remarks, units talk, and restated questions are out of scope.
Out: 4:14
